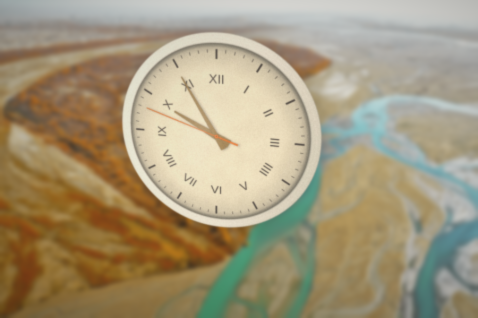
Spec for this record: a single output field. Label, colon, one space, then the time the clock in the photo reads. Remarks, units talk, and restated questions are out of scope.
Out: 9:54:48
